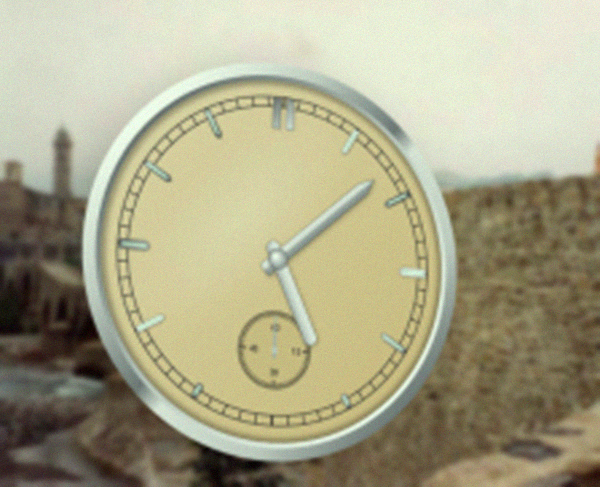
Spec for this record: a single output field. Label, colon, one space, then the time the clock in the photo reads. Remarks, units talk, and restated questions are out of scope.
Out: 5:08
